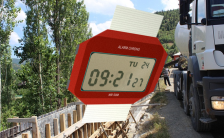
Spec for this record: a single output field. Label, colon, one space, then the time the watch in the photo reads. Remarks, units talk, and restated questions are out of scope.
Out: 9:21:27
